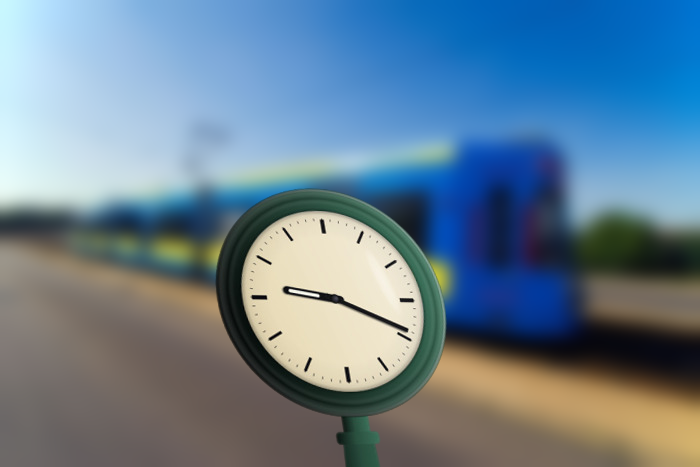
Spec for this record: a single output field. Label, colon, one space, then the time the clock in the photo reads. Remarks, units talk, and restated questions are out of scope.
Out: 9:19
